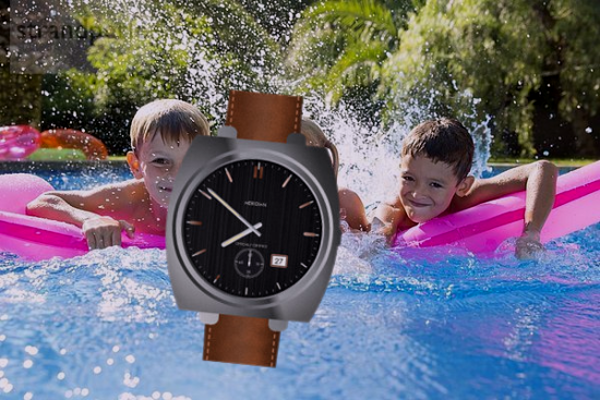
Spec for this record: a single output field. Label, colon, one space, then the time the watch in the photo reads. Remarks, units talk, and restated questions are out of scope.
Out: 7:51
